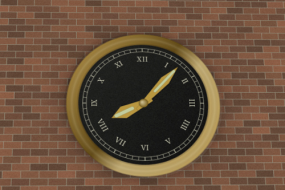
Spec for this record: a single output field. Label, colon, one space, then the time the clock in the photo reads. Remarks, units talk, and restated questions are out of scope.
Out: 8:07
